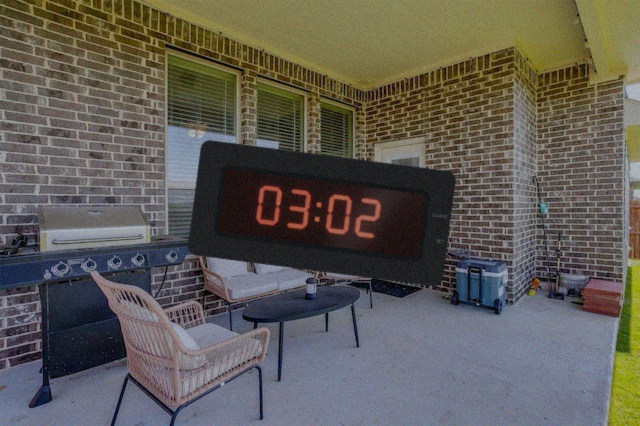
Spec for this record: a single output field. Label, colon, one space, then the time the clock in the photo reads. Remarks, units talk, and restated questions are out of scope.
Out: 3:02
